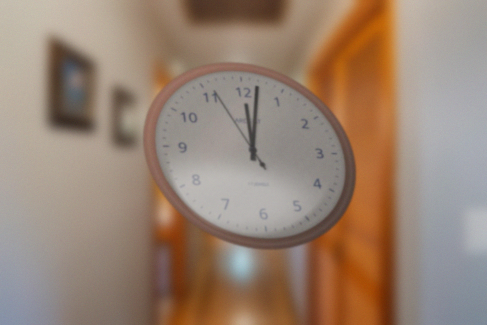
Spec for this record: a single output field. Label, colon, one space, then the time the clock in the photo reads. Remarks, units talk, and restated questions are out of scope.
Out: 12:01:56
